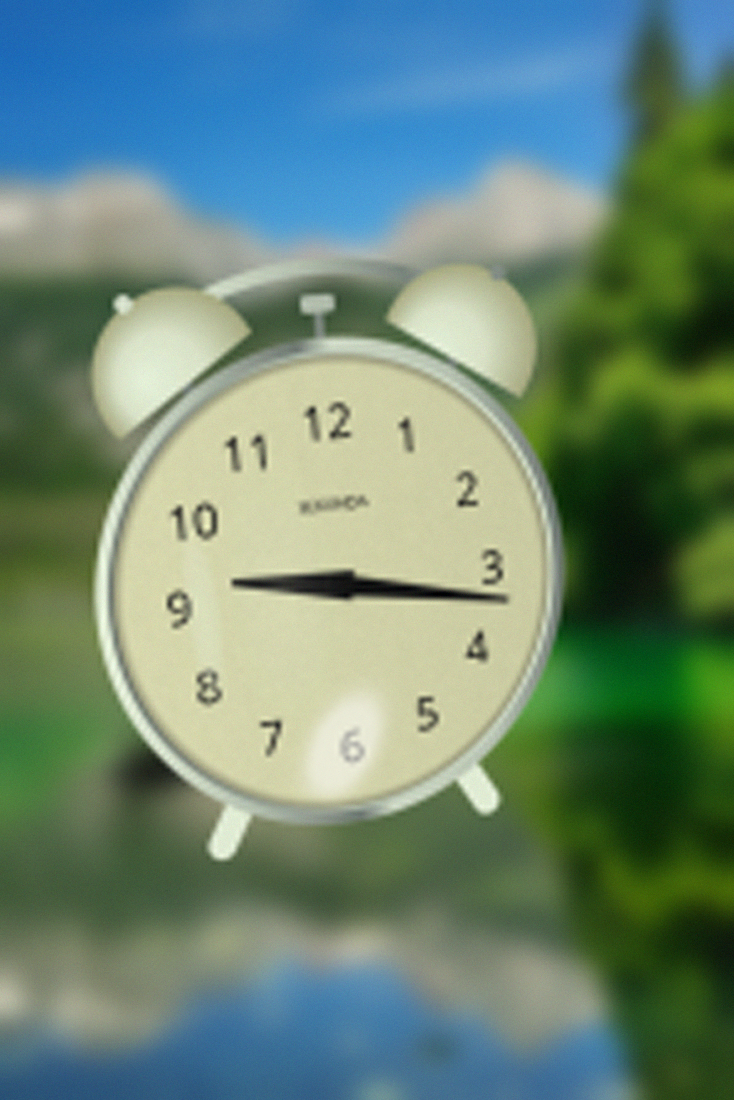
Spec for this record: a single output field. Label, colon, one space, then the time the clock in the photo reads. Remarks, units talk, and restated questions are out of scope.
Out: 9:17
